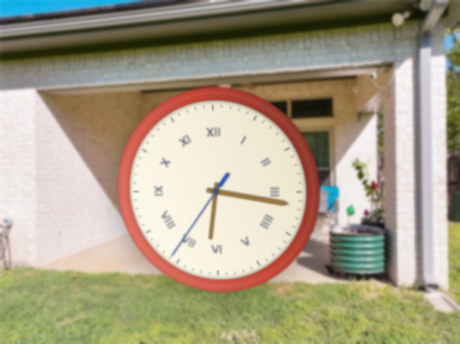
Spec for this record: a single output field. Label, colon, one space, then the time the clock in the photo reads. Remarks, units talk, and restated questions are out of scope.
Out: 6:16:36
